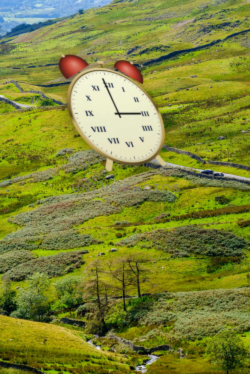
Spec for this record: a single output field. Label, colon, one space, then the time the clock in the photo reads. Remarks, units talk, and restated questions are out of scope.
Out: 2:59
